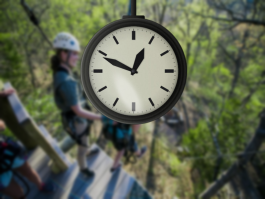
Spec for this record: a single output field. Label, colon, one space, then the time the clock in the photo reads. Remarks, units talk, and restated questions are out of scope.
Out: 12:49
